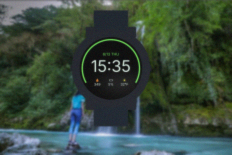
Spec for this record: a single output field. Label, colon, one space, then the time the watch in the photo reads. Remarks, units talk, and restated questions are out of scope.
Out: 15:35
